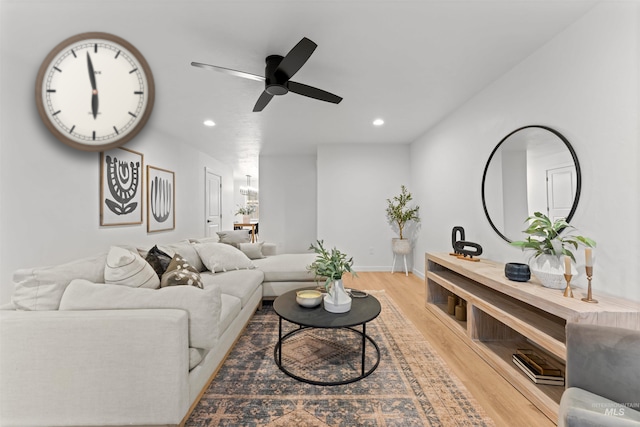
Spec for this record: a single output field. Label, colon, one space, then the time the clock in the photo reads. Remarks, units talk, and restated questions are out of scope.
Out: 5:58
